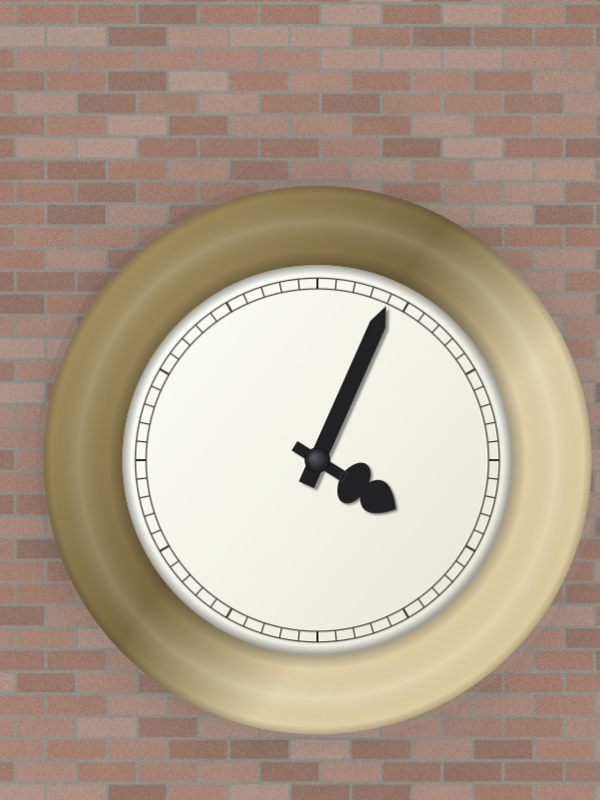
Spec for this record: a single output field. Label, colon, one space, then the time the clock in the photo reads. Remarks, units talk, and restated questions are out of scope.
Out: 4:04
